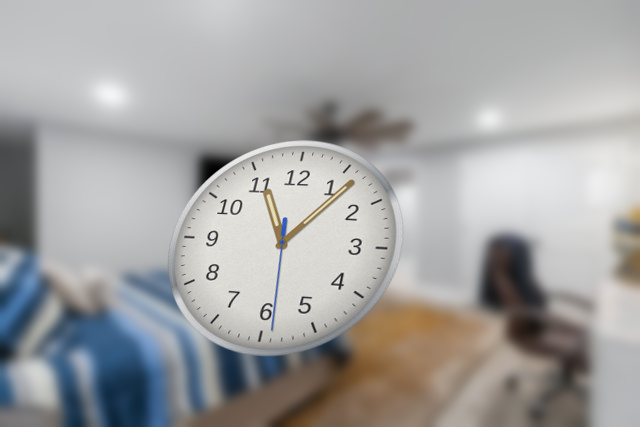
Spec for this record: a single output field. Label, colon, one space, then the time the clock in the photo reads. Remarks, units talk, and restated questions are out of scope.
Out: 11:06:29
